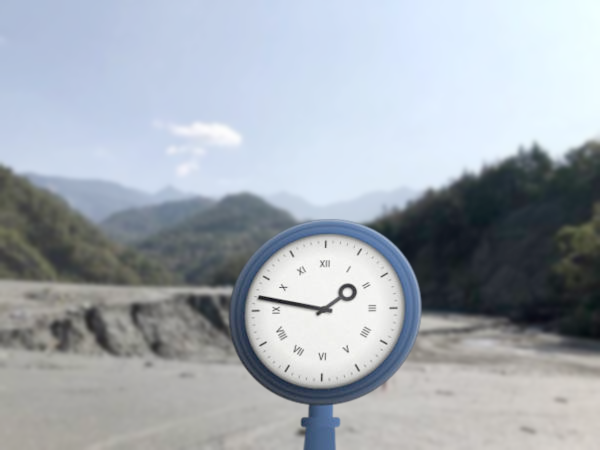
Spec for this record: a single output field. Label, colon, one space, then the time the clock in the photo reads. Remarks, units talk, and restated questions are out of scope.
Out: 1:47
